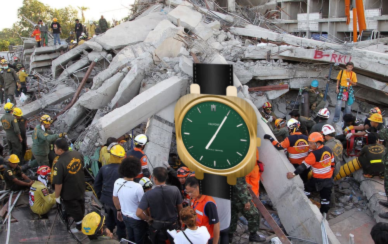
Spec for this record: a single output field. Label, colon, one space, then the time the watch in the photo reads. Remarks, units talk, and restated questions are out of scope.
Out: 7:05
